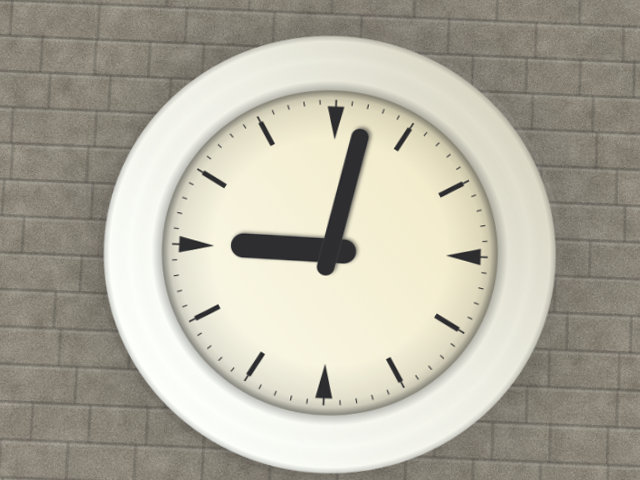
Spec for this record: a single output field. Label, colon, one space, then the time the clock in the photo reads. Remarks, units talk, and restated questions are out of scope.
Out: 9:02
